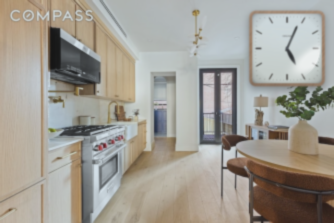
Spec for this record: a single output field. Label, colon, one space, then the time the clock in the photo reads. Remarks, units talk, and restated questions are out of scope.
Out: 5:04
